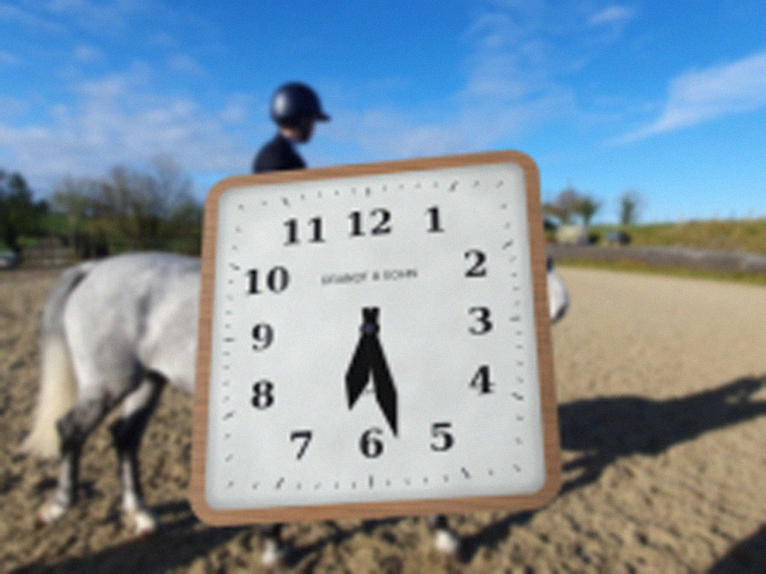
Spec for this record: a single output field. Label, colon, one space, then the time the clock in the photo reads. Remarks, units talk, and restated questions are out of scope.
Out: 6:28
